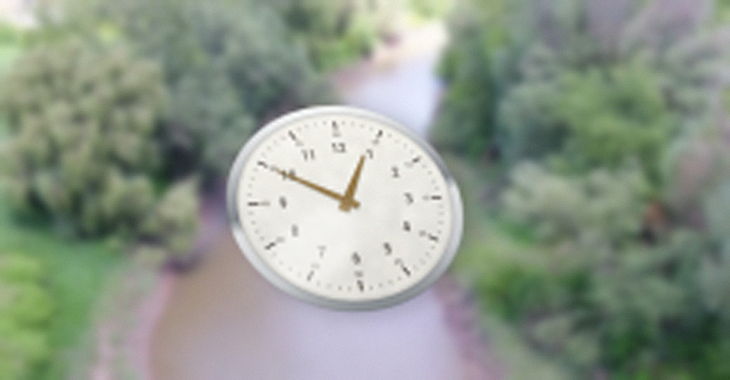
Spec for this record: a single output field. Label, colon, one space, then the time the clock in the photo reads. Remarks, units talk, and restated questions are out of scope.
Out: 12:50
